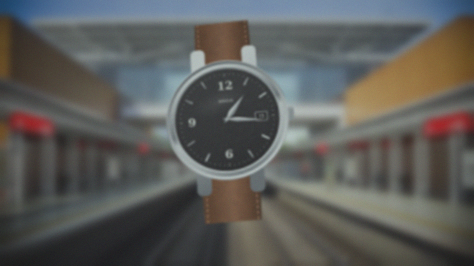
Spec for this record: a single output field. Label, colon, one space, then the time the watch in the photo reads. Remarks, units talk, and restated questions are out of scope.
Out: 1:16
